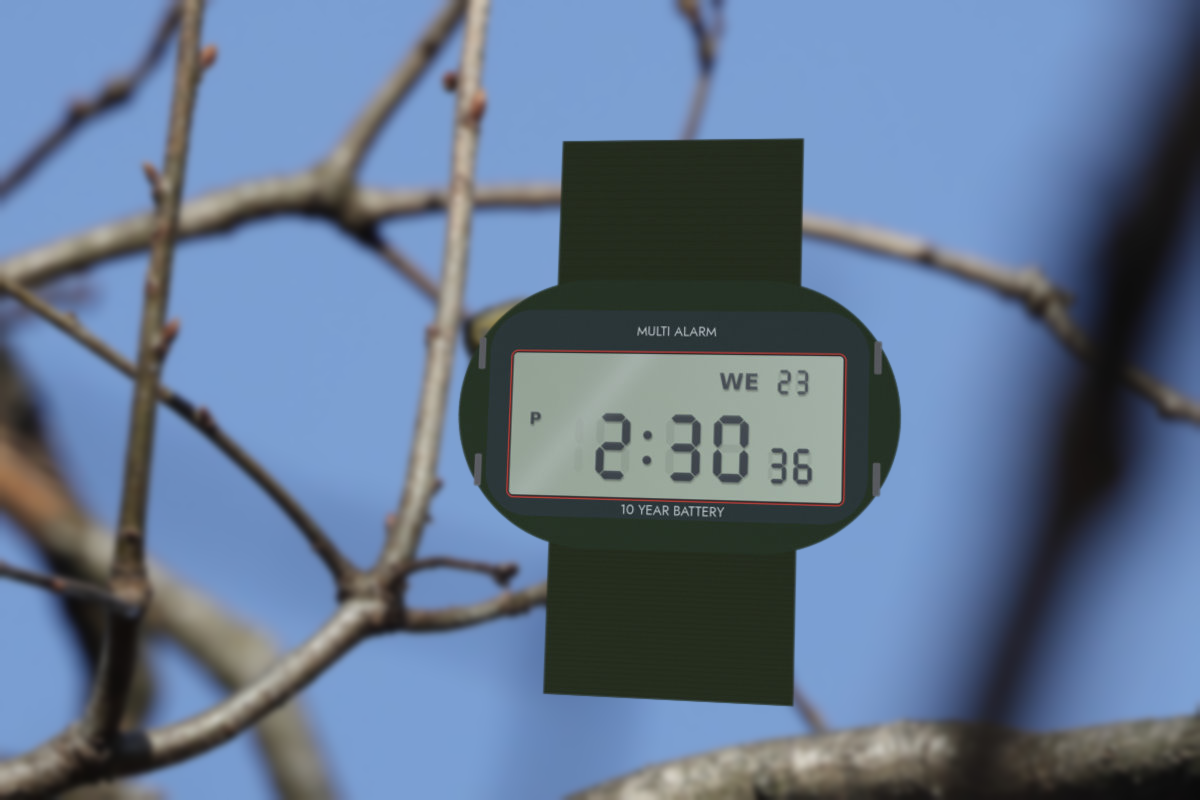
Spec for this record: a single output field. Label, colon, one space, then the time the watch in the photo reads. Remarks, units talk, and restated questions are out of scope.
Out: 2:30:36
